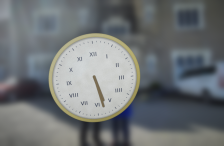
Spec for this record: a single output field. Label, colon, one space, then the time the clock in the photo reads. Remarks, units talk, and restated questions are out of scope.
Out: 5:28
